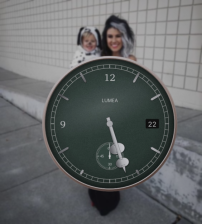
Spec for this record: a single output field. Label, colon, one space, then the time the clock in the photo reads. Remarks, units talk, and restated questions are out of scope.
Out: 5:27
